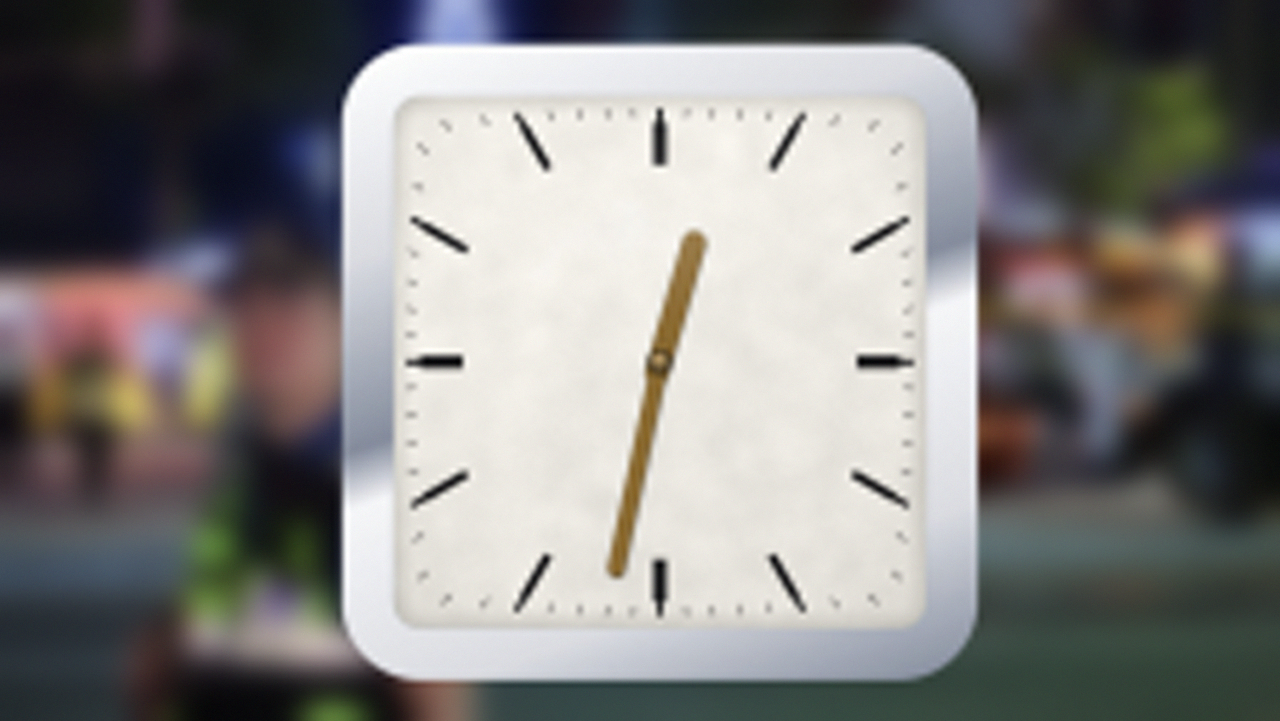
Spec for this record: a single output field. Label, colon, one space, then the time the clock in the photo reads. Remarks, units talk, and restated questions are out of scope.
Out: 12:32
